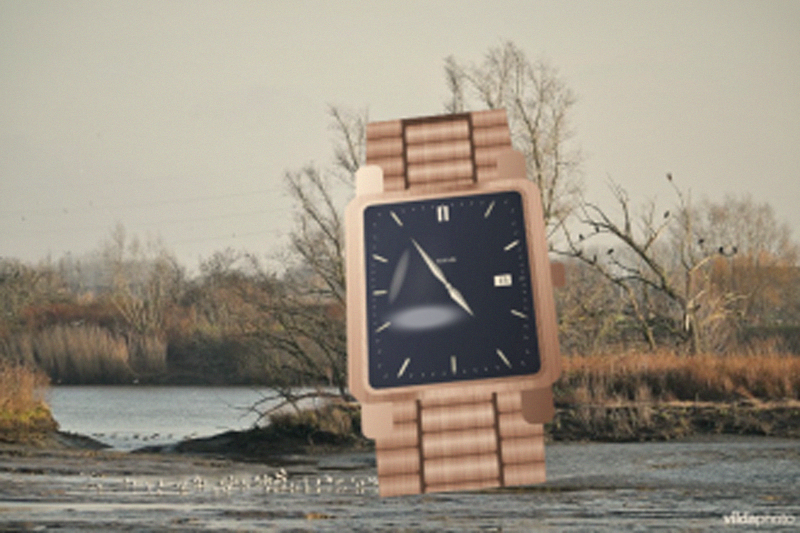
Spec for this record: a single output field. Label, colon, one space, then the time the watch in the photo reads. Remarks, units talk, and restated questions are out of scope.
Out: 4:55
